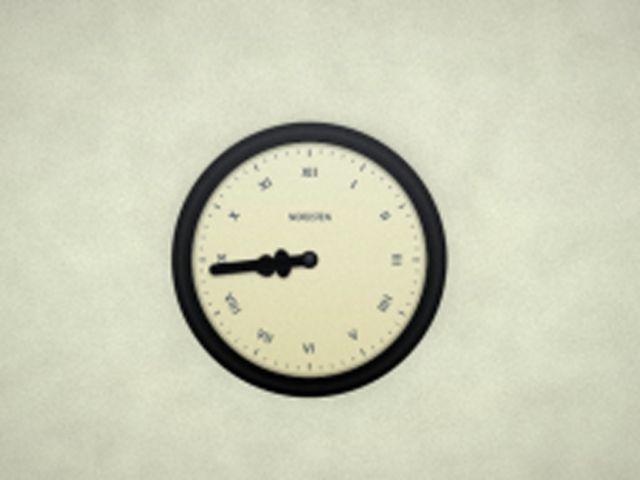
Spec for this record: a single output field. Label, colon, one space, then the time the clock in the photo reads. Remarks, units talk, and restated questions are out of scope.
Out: 8:44
